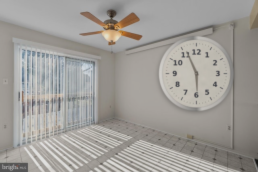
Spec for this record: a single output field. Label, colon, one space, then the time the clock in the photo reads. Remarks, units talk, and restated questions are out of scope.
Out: 5:56
